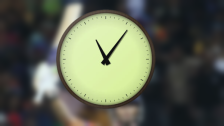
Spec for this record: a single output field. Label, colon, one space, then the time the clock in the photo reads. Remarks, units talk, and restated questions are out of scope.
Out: 11:06
